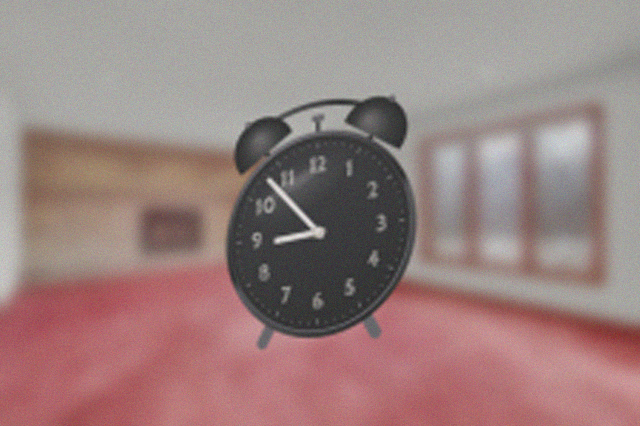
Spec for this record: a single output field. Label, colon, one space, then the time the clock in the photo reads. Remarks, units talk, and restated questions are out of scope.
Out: 8:53
